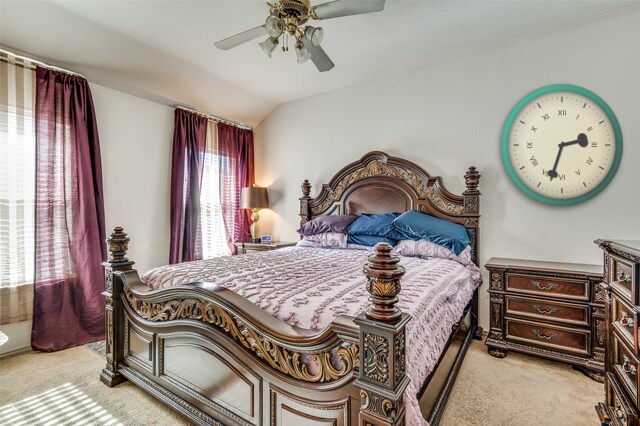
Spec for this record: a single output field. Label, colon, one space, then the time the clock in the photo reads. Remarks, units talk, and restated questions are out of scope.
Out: 2:33
